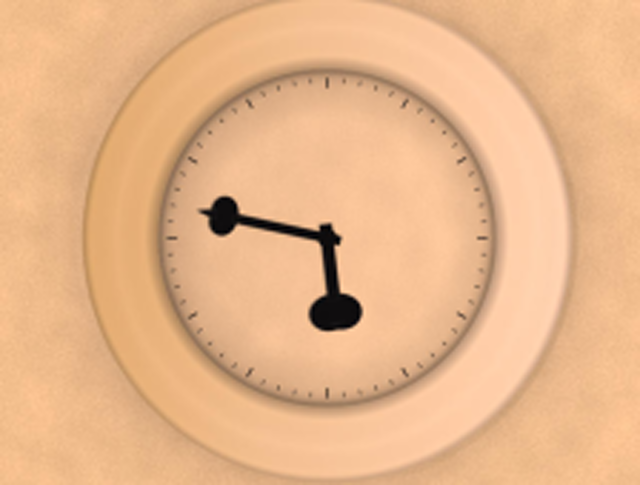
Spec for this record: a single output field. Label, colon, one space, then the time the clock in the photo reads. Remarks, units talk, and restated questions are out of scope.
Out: 5:47
